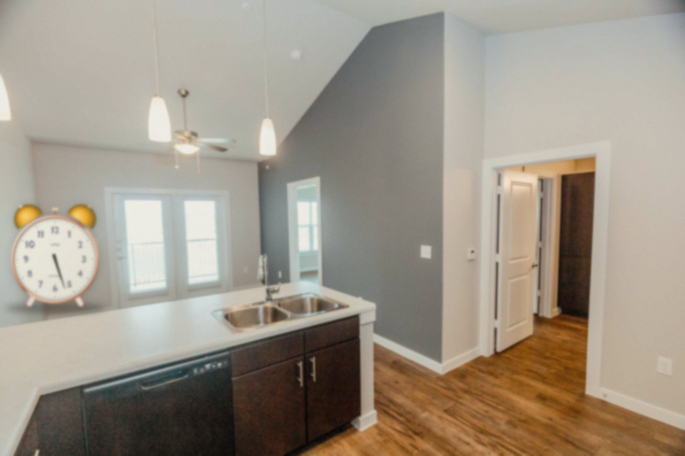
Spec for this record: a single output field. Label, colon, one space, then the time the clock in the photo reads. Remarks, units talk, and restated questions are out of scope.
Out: 5:27
